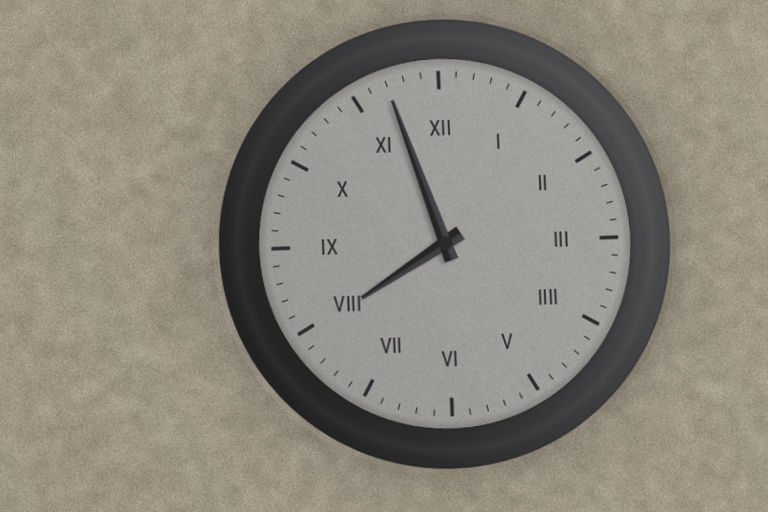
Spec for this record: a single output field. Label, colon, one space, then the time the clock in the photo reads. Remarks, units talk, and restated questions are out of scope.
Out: 7:57
